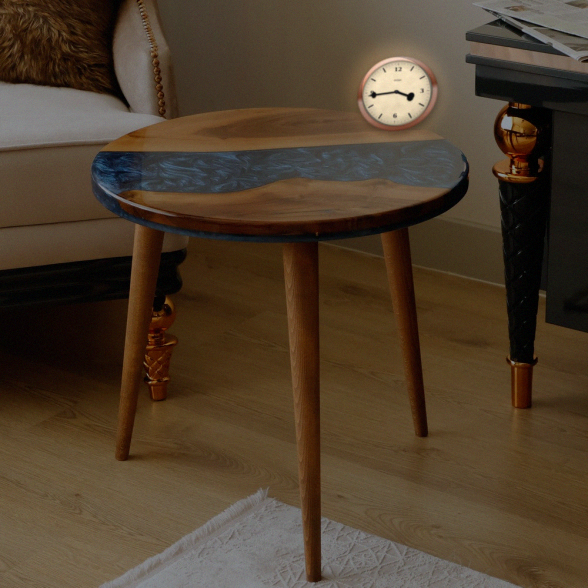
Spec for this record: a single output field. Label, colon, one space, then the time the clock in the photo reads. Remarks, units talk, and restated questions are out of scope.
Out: 3:44
